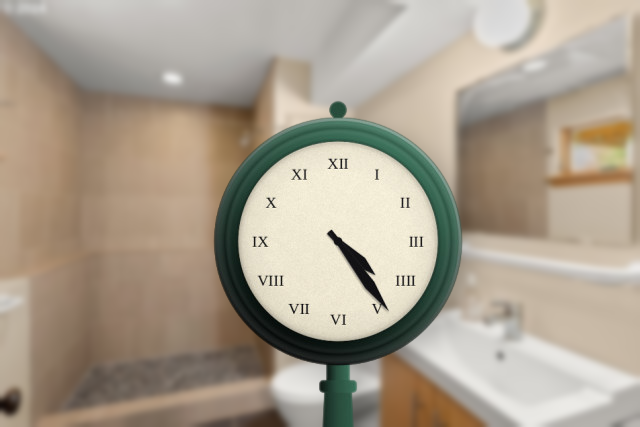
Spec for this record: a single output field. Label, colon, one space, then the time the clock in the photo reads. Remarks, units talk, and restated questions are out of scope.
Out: 4:24
